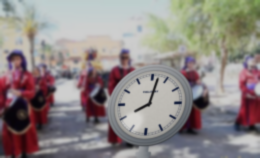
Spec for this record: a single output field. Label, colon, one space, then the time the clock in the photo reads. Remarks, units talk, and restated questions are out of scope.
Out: 8:02
